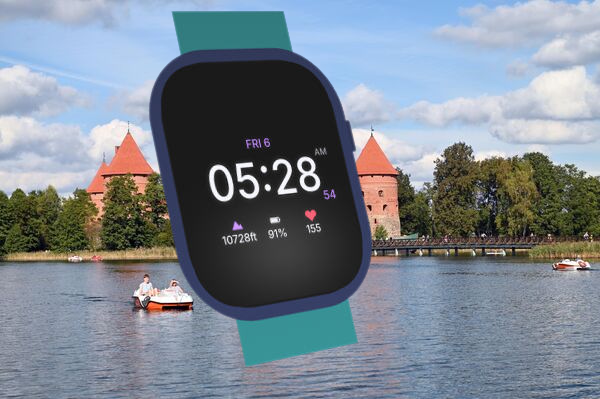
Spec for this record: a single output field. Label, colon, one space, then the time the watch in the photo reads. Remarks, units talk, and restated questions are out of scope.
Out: 5:28:54
